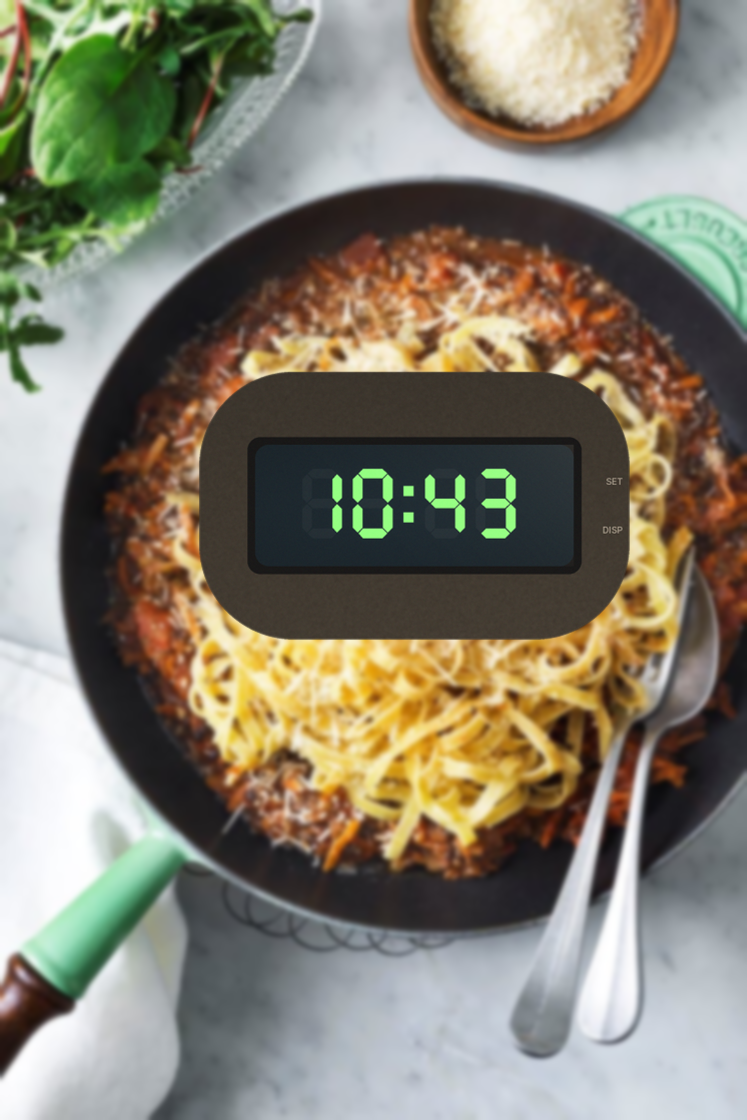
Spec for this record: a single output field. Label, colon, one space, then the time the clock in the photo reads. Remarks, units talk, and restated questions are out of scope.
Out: 10:43
